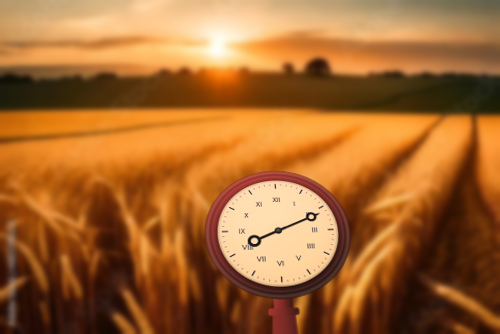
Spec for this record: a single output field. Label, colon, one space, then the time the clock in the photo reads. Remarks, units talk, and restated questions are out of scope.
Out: 8:11
